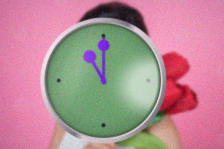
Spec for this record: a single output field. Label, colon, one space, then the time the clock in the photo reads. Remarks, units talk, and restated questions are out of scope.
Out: 11:00
